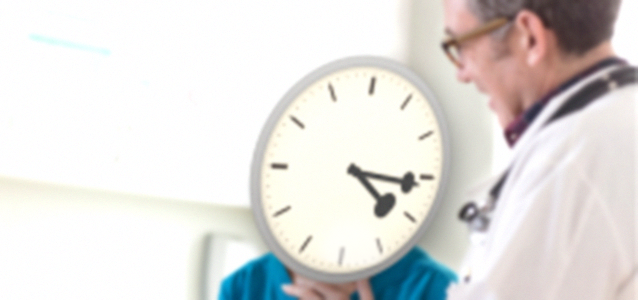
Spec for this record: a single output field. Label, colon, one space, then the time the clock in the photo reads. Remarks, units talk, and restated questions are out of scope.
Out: 4:16
